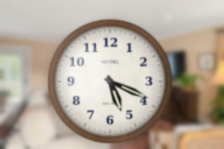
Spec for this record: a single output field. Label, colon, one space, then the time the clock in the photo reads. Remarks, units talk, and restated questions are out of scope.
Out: 5:19
